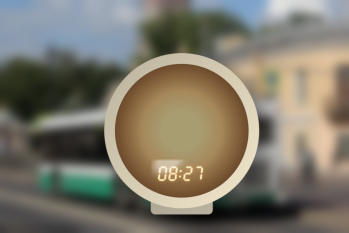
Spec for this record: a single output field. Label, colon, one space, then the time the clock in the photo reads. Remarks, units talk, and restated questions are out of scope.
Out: 8:27
